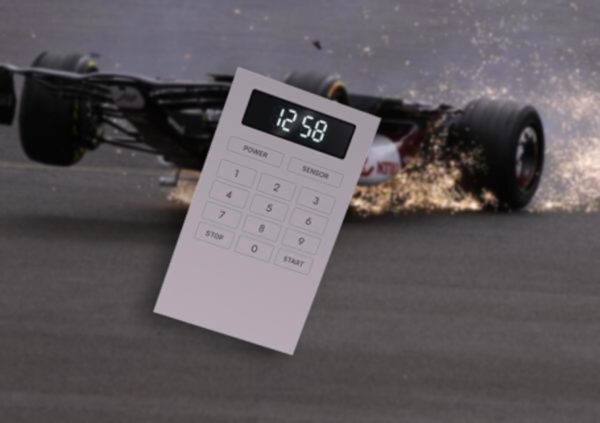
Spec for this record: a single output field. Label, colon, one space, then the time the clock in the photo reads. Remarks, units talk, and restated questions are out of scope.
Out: 12:58
